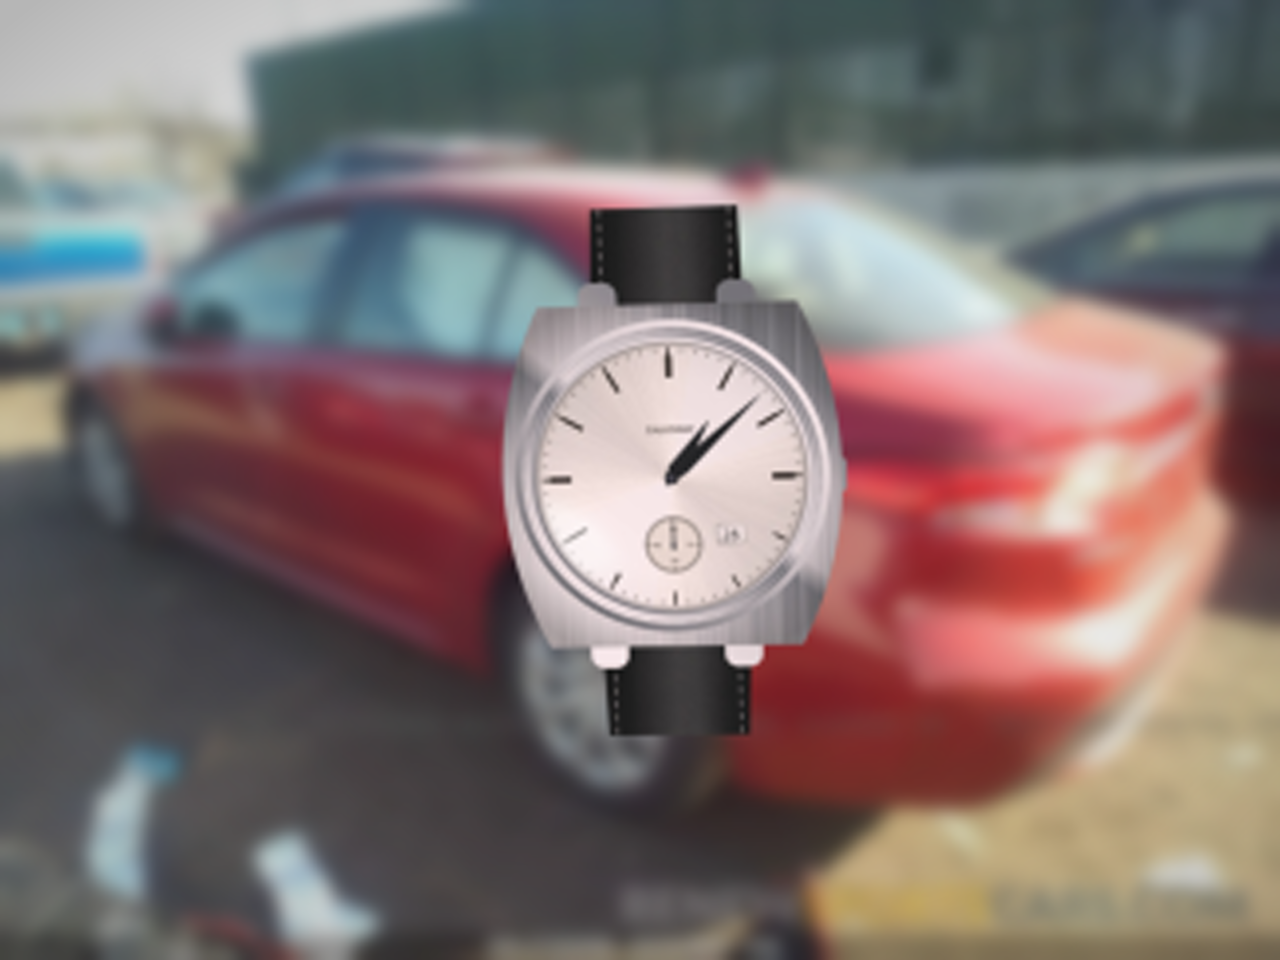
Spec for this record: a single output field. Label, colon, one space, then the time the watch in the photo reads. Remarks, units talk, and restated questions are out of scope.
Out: 1:08
